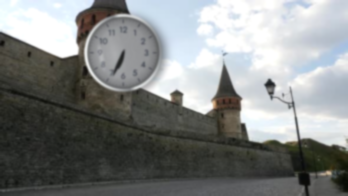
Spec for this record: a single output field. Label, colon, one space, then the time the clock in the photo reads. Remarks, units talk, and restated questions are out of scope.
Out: 6:34
